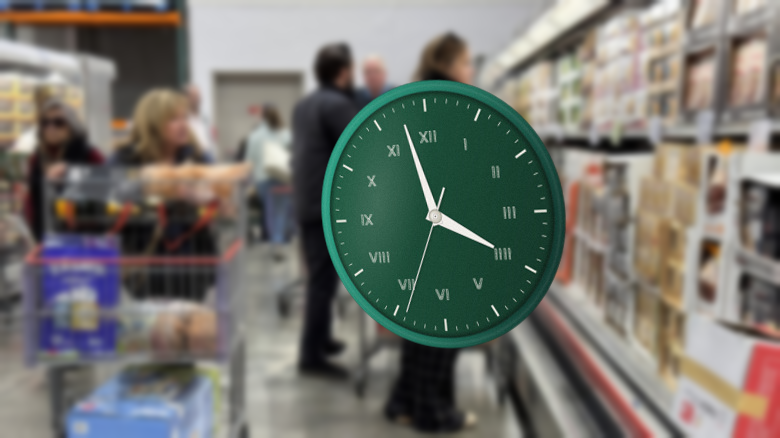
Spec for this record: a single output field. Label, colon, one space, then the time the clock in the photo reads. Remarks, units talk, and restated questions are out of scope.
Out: 3:57:34
